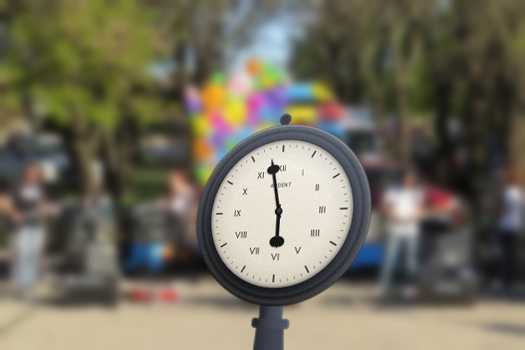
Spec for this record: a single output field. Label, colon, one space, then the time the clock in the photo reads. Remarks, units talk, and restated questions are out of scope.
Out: 5:58
